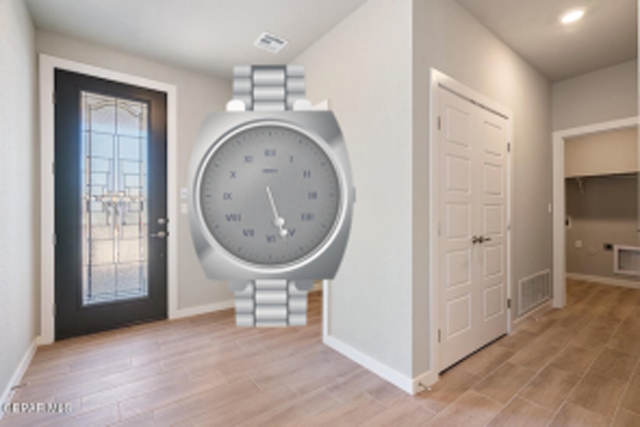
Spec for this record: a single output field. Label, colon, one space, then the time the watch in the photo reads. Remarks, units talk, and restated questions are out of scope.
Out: 5:27
